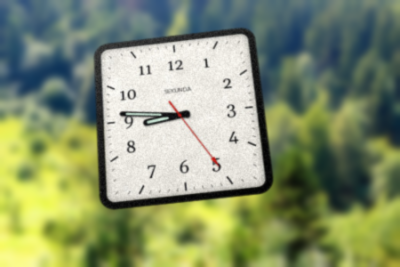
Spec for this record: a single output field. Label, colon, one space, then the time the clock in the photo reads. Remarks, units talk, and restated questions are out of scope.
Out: 8:46:25
